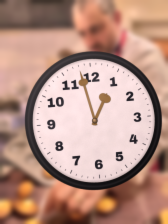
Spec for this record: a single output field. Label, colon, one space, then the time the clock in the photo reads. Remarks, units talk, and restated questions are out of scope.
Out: 12:58
